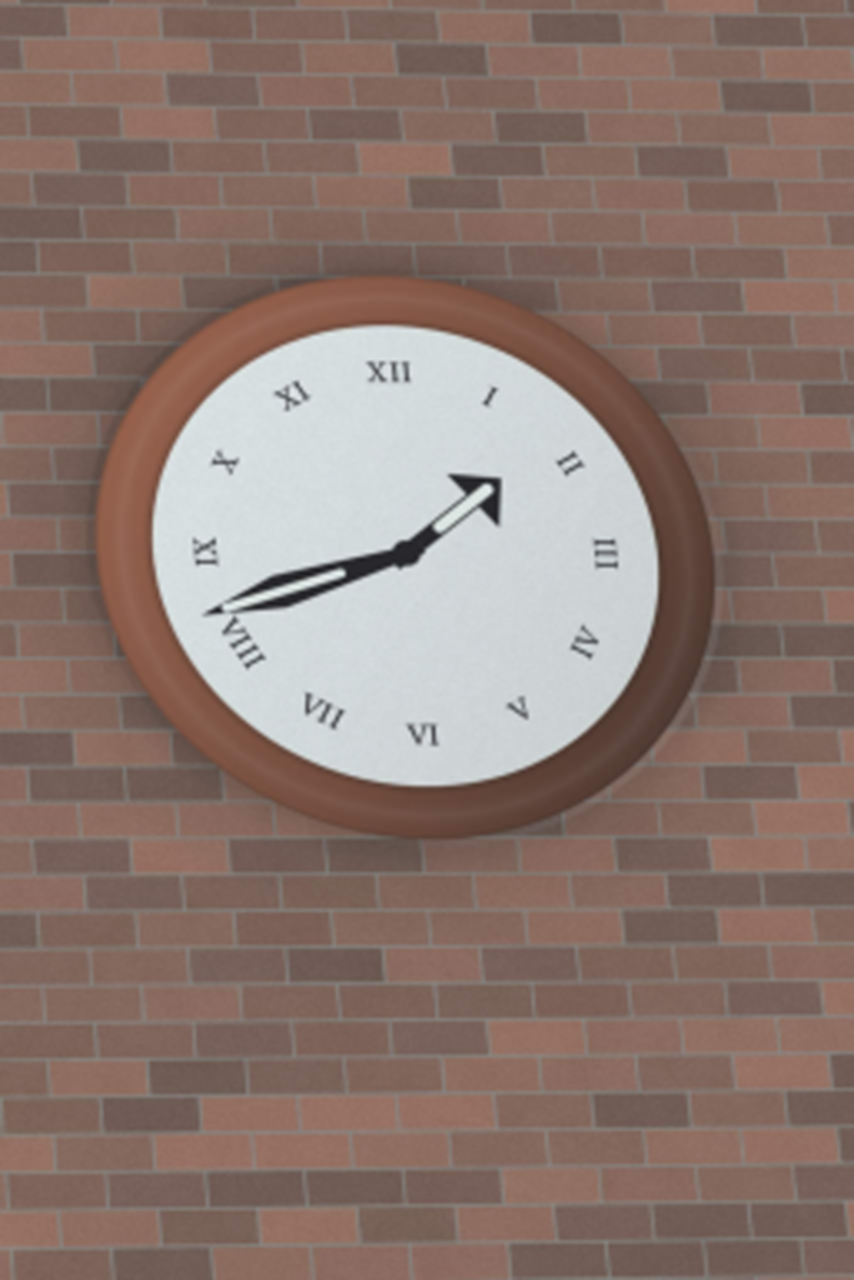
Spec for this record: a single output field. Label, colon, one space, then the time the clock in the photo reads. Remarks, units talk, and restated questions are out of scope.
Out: 1:42
